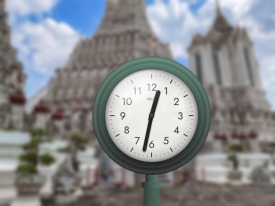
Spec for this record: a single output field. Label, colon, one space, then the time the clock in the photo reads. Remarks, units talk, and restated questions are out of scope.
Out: 12:32
